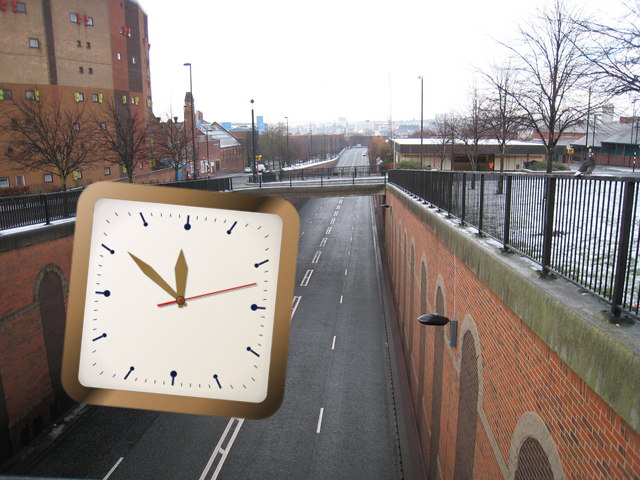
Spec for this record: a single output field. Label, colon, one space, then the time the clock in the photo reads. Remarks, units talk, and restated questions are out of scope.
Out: 11:51:12
